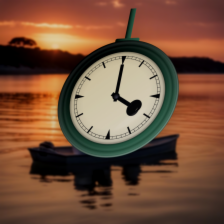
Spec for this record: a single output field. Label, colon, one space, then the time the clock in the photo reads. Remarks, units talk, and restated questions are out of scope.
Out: 4:00
